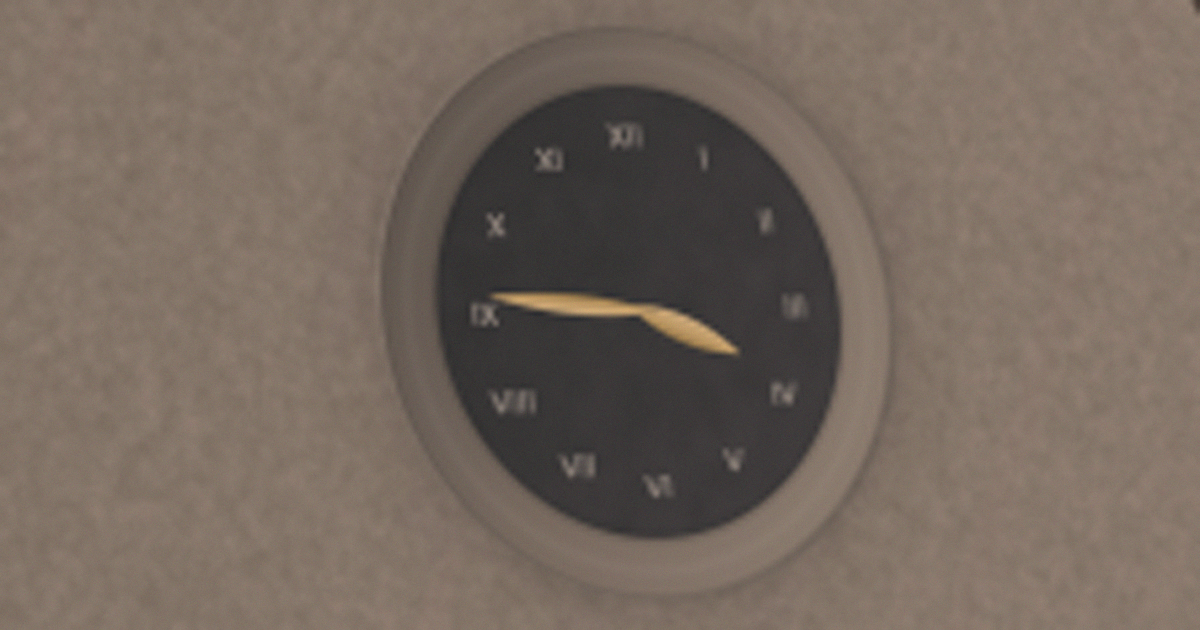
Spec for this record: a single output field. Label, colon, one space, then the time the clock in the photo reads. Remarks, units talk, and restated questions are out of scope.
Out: 3:46
